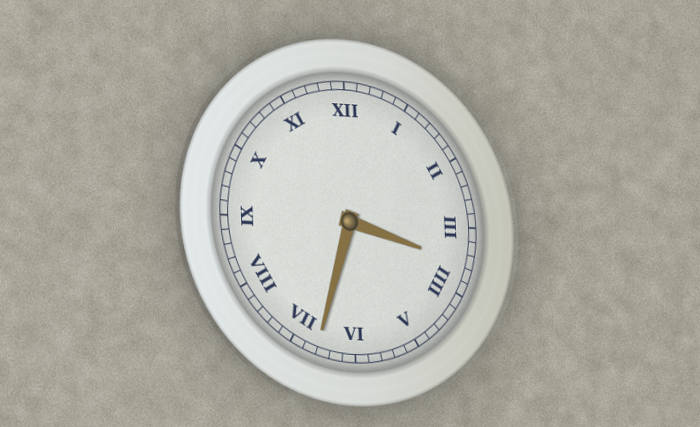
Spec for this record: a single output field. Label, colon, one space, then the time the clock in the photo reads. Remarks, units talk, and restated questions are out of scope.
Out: 3:33
